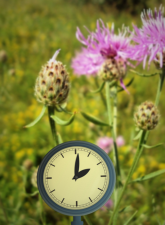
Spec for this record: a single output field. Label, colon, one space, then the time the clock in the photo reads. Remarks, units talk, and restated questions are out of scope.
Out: 2:01
